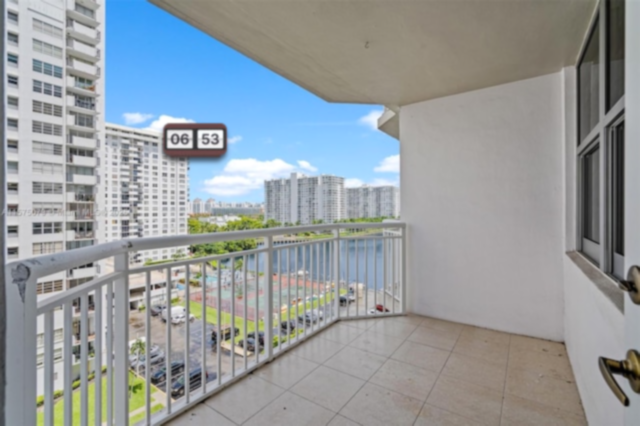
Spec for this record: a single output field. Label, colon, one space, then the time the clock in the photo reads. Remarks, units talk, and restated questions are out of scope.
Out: 6:53
